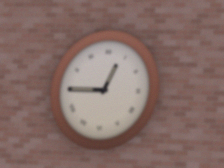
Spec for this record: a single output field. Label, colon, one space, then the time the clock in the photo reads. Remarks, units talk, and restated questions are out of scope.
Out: 12:45
